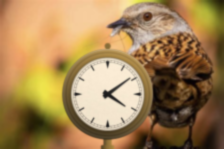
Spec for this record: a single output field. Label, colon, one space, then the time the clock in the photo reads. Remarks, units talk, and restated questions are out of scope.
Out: 4:09
